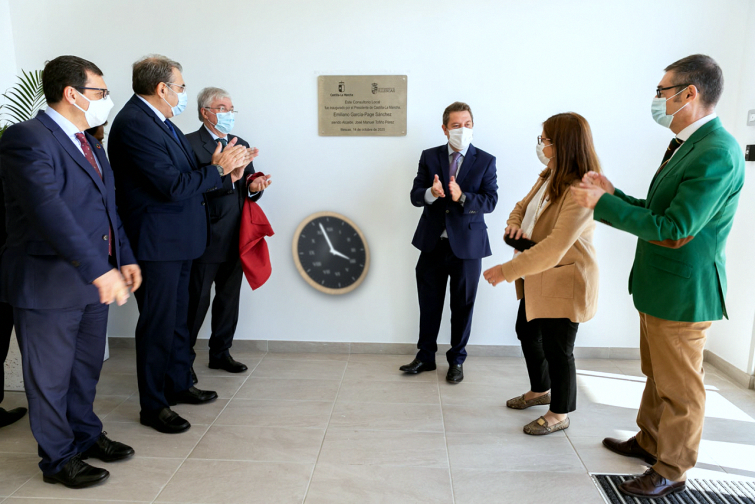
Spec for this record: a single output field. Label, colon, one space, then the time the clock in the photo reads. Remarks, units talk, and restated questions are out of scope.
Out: 3:57
